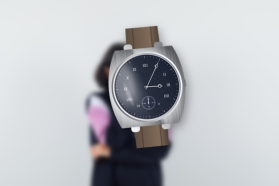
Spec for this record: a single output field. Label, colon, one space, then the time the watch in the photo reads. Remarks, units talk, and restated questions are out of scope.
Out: 3:05
